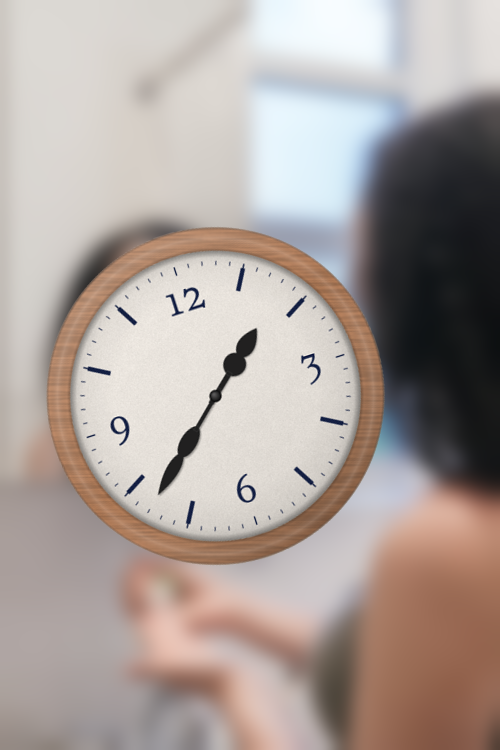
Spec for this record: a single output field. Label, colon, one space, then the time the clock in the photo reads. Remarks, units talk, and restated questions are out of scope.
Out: 1:38
